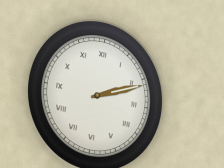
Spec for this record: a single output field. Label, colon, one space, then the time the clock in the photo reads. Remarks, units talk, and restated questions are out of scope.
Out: 2:11
